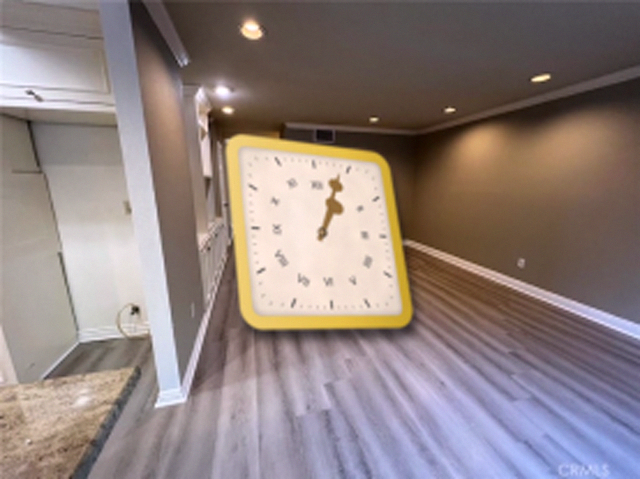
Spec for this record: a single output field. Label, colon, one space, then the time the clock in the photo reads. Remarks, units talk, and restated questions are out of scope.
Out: 1:04
